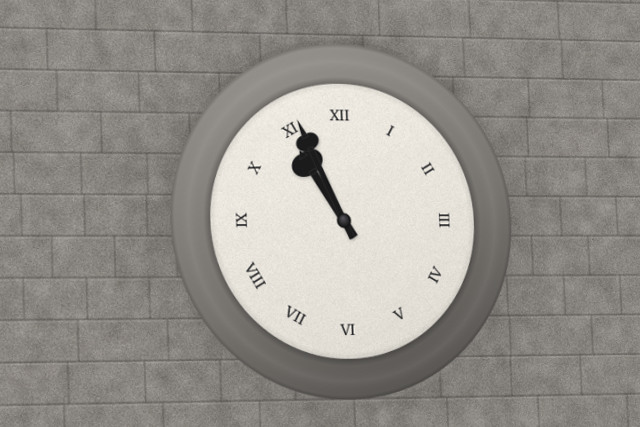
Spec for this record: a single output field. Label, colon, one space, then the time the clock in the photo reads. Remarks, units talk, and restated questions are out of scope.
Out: 10:56
